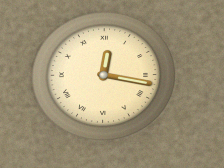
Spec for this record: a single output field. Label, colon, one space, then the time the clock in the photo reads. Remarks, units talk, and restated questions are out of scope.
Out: 12:17
